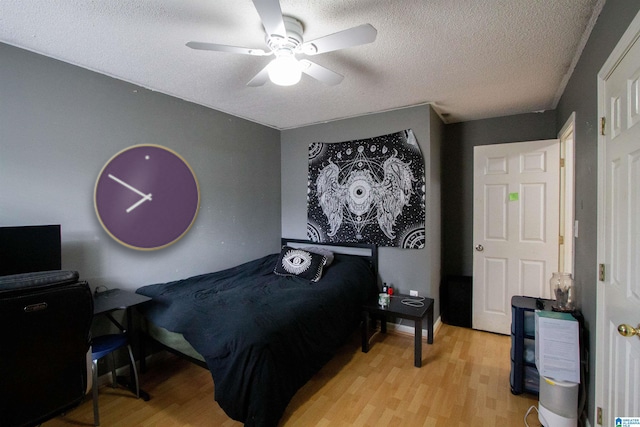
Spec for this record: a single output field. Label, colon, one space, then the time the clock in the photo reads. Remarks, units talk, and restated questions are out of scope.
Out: 7:50
